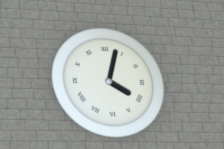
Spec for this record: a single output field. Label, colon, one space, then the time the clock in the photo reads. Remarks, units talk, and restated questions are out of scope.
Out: 4:03
